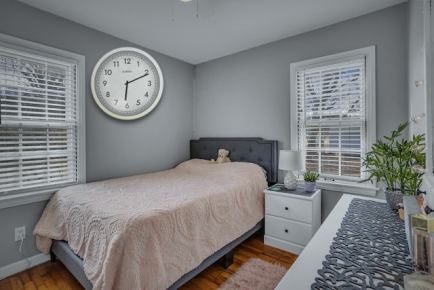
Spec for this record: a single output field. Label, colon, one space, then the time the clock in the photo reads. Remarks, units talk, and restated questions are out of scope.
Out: 6:11
